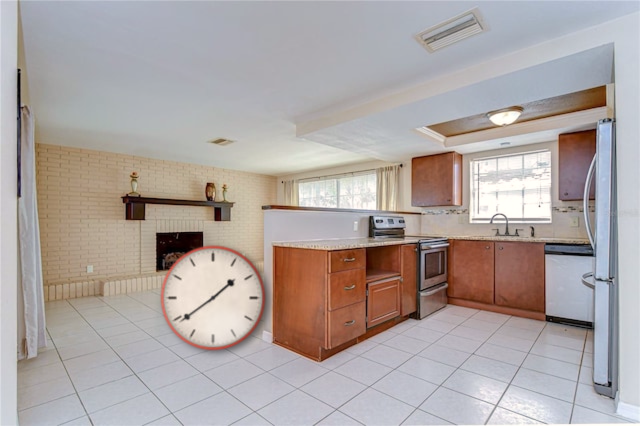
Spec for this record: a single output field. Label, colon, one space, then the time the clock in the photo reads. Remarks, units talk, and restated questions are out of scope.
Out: 1:39
